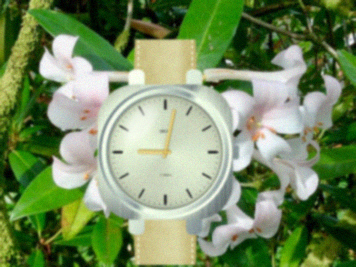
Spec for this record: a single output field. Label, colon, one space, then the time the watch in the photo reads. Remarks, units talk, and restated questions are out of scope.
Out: 9:02
